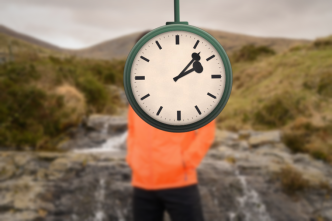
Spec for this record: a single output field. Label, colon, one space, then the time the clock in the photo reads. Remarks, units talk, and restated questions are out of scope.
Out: 2:07
